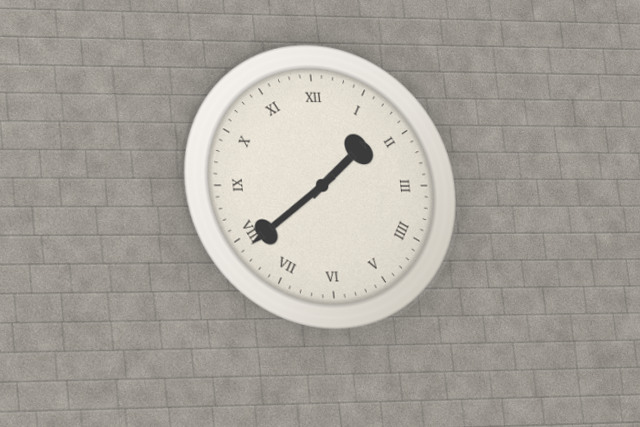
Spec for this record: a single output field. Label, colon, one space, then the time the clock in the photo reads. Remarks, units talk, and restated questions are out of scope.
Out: 1:39
